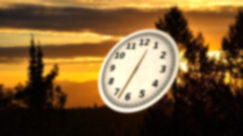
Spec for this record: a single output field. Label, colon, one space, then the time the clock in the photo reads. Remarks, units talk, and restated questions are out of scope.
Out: 12:33
